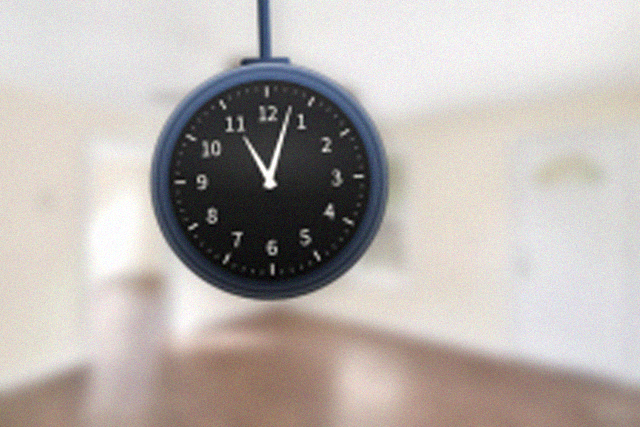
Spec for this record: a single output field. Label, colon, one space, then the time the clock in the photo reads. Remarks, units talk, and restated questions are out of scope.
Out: 11:03
